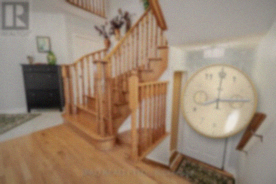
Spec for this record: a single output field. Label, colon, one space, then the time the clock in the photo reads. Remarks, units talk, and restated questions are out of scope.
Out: 8:14
